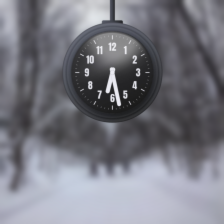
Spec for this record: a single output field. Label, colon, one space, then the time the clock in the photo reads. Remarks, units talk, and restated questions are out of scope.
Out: 6:28
